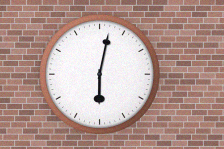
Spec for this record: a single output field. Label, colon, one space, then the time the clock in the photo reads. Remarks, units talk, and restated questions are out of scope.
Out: 6:02
